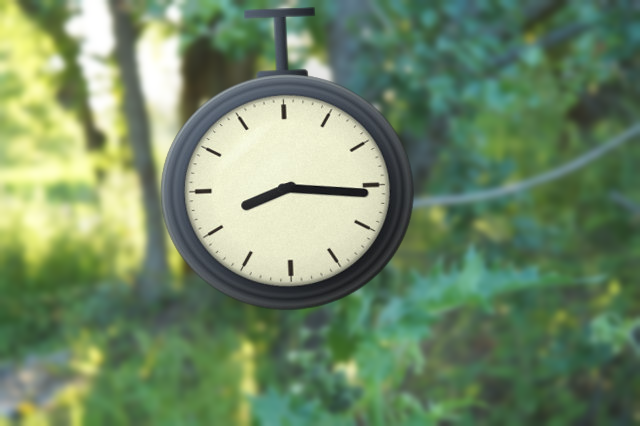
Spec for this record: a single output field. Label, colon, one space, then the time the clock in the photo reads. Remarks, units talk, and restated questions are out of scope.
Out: 8:16
